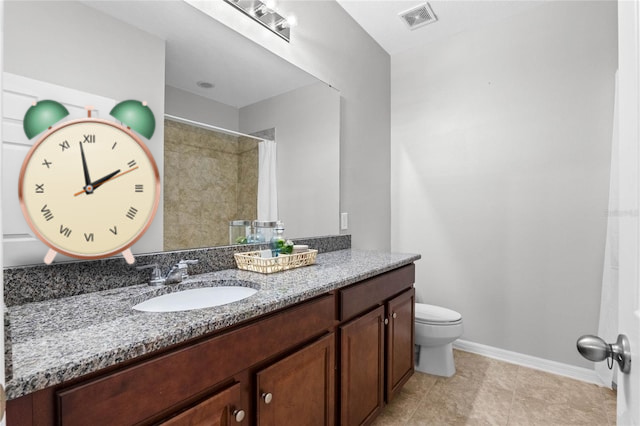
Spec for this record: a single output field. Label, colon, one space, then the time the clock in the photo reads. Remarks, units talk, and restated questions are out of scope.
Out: 1:58:11
